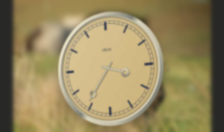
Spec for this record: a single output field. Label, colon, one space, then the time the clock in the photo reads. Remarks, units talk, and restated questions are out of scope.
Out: 3:36
